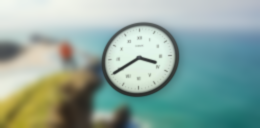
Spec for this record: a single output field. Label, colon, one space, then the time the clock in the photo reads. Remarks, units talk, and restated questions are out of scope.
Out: 3:40
